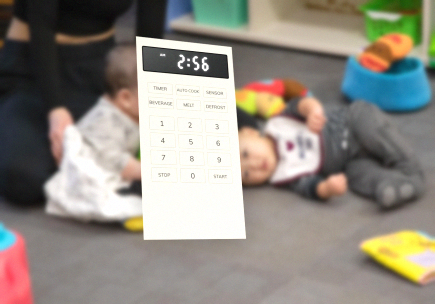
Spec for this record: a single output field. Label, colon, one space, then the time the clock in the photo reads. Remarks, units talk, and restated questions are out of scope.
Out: 2:56
